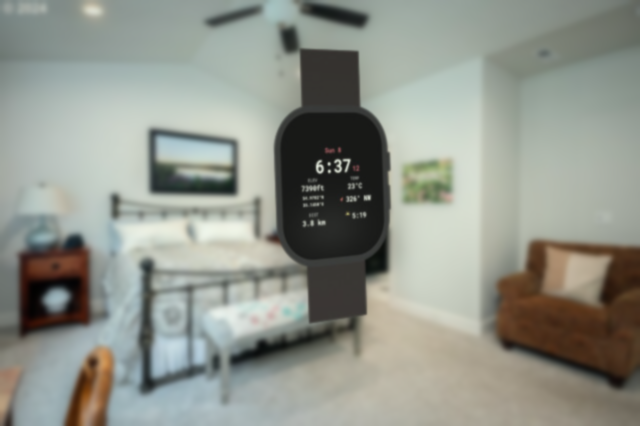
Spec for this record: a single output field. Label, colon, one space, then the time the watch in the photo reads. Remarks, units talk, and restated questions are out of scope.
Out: 6:37
